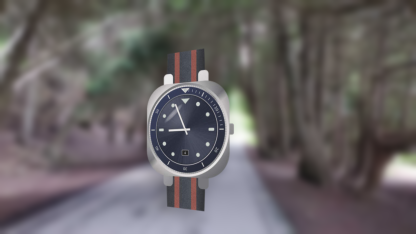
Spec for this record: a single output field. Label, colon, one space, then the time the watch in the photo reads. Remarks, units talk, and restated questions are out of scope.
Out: 8:56
